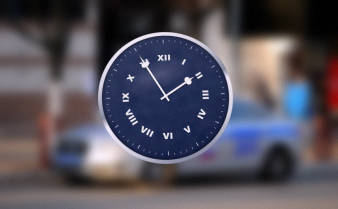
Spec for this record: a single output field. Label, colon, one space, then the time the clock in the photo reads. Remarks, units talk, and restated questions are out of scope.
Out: 1:55
